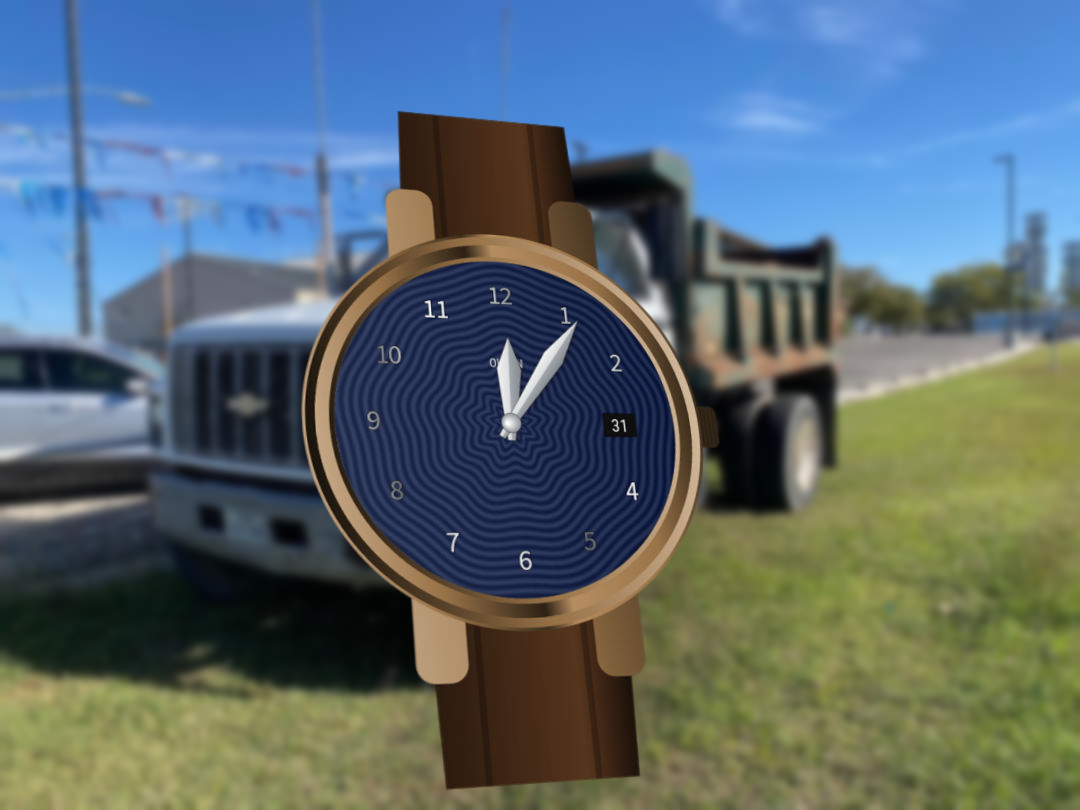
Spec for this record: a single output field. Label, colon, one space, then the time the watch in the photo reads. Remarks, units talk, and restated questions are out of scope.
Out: 12:06
